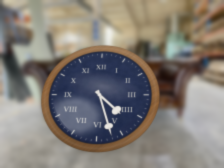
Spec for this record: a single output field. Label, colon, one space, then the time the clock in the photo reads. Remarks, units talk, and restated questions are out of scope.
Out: 4:27
